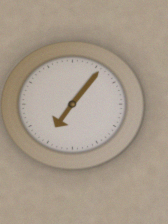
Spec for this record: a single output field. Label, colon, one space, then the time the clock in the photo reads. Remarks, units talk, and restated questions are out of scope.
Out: 7:06
